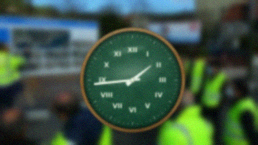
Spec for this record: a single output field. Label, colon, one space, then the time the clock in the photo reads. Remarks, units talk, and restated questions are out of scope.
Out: 1:44
